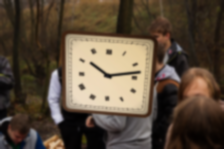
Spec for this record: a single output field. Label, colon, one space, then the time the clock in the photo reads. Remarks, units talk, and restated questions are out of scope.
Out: 10:13
